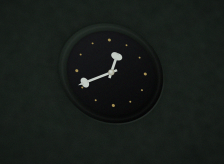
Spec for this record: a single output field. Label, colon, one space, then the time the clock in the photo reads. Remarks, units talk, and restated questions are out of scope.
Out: 12:41
